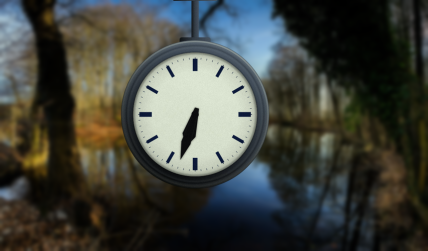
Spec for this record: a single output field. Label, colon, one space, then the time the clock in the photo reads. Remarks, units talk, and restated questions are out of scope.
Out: 6:33
